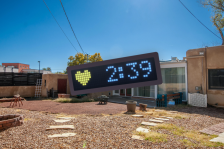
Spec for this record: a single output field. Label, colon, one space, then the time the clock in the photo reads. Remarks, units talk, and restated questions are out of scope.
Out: 2:39
